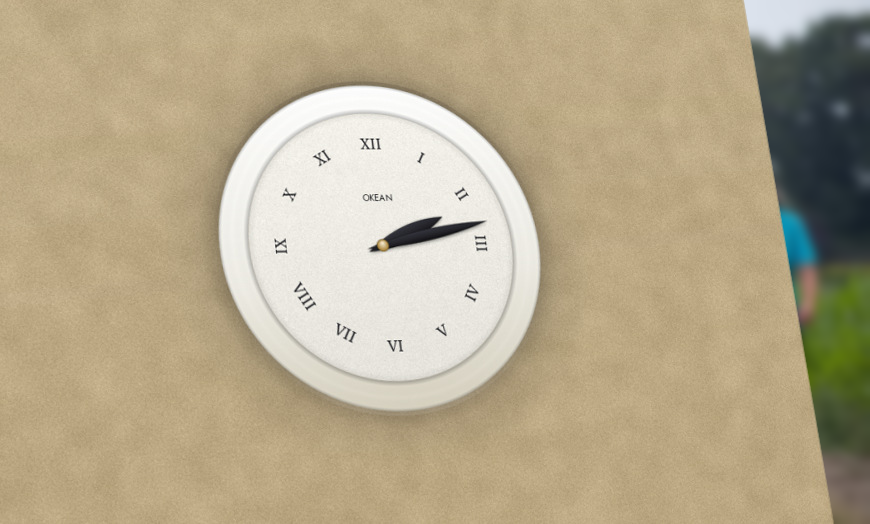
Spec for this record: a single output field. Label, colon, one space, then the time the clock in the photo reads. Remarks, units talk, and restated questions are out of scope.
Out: 2:13
